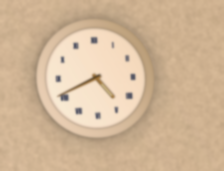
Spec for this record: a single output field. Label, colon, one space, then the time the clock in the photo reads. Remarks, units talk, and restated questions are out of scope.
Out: 4:41
